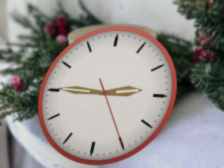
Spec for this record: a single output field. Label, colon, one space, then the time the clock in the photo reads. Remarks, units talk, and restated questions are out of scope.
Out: 2:45:25
